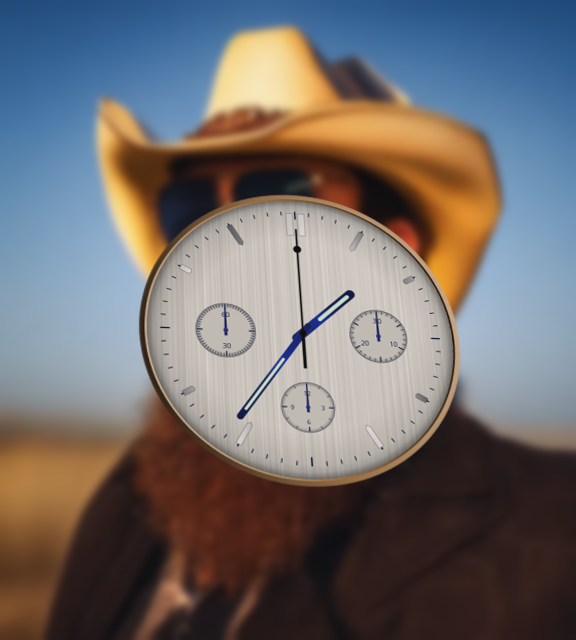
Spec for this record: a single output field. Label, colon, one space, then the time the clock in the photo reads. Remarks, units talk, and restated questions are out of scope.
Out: 1:36
